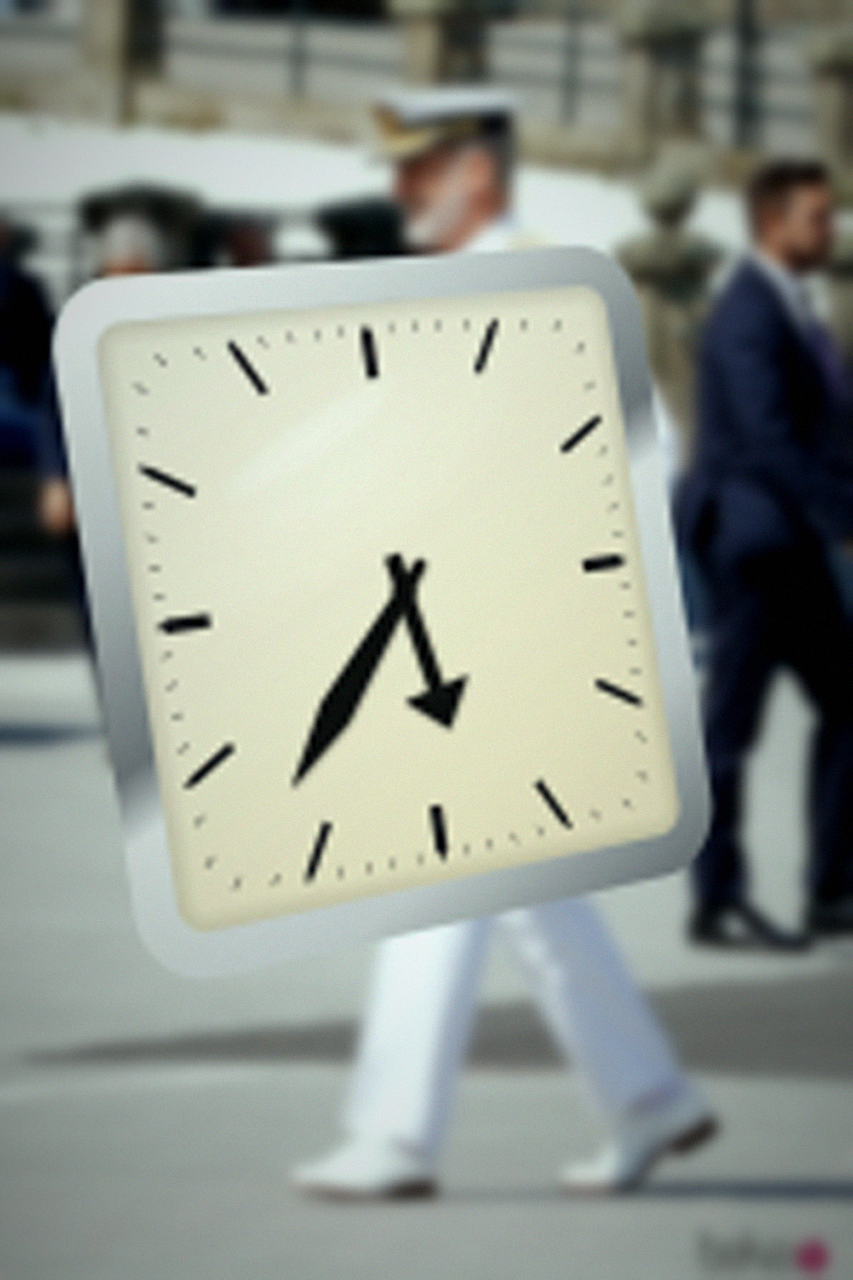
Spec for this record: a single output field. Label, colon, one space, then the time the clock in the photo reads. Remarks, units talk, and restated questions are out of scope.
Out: 5:37
